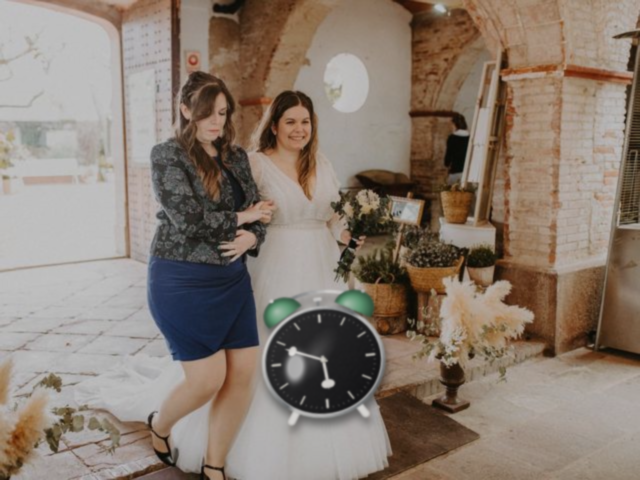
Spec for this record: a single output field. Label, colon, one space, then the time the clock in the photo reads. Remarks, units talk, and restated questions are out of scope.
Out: 5:49
